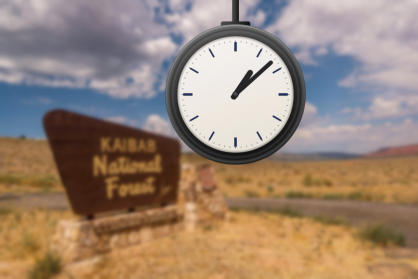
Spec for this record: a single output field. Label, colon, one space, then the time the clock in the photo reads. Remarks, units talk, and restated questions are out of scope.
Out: 1:08
